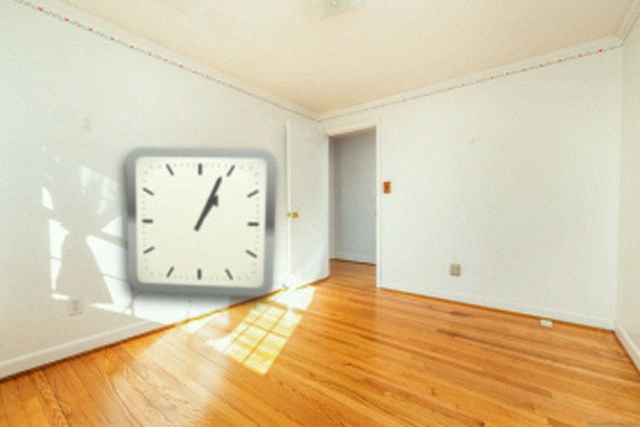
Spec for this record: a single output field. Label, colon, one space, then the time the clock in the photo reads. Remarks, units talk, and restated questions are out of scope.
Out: 1:04
